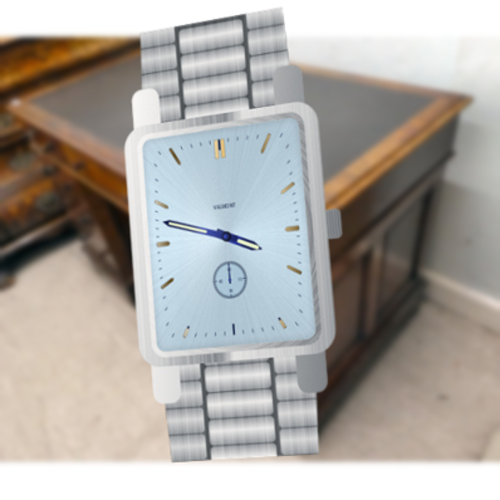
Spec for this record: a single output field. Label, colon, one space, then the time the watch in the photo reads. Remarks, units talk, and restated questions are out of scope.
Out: 3:48
